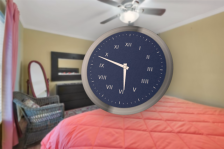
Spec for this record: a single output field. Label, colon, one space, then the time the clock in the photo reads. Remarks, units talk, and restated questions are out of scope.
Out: 5:48
